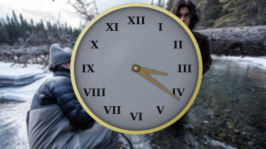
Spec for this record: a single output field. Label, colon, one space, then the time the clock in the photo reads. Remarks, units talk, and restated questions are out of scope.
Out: 3:21
